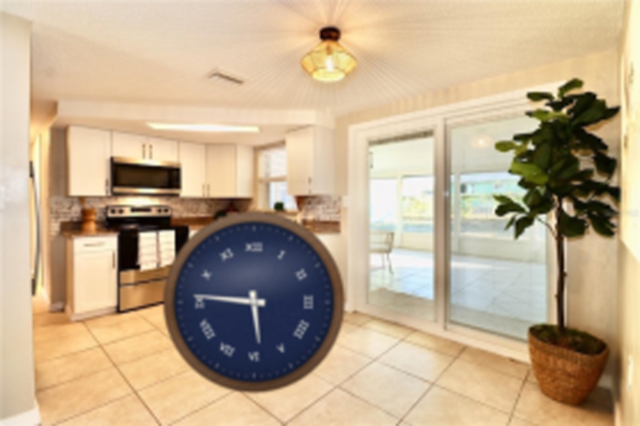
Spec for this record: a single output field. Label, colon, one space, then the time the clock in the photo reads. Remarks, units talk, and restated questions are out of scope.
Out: 5:46
